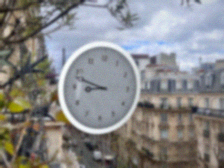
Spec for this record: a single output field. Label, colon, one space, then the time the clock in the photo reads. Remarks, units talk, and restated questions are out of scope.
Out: 8:48
